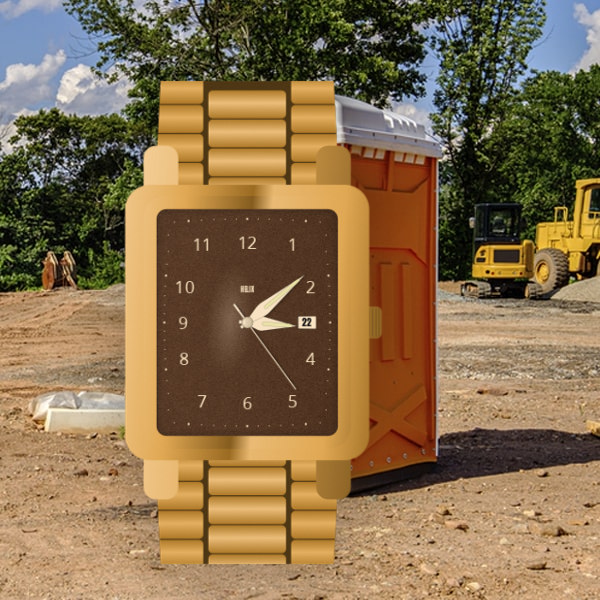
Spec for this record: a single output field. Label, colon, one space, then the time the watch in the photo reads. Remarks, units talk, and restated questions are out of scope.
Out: 3:08:24
